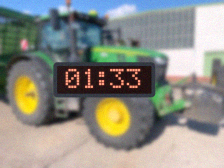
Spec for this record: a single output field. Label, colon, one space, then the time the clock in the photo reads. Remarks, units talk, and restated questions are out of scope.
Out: 1:33
